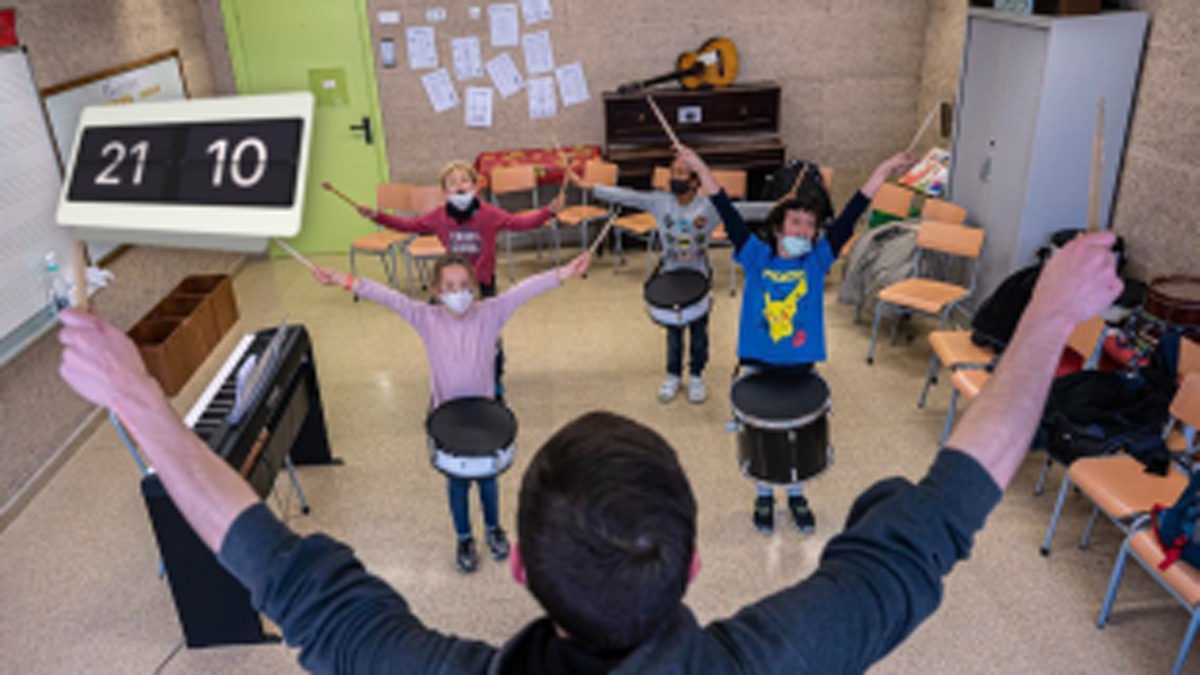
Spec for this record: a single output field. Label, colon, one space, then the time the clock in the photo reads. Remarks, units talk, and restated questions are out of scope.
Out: 21:10
